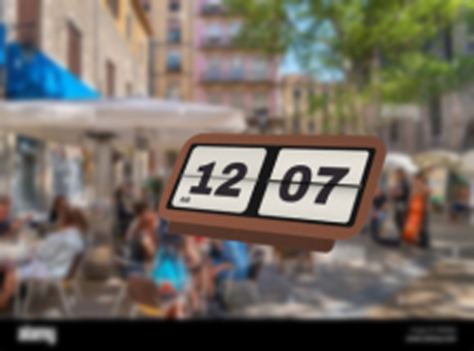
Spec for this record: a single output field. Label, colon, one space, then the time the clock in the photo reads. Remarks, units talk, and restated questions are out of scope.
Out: 12:07
